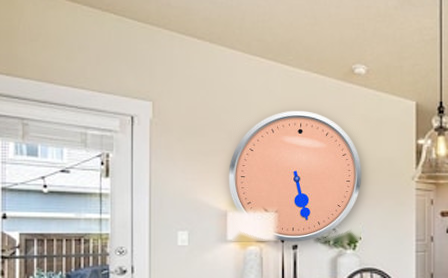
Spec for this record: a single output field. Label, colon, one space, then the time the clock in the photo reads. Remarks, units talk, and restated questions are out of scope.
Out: 5:27
